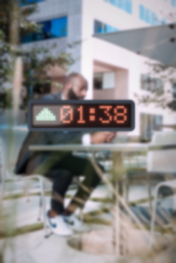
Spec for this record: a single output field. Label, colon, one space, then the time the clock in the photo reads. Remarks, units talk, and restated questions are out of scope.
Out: 1:38
